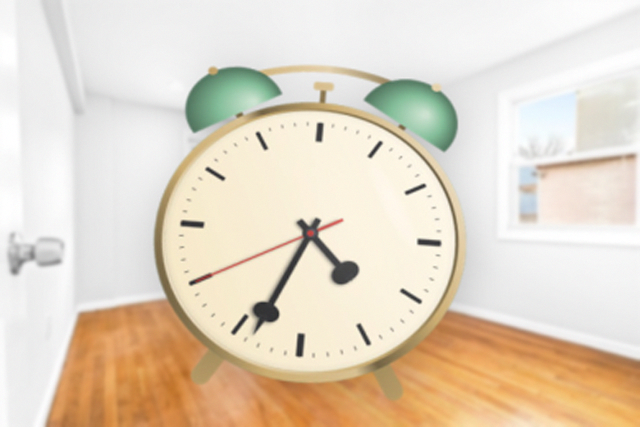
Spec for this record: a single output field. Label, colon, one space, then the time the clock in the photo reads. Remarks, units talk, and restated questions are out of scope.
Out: 4:33:40
